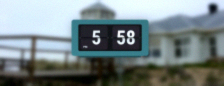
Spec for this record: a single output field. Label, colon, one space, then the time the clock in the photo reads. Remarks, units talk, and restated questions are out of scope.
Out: 5:58
